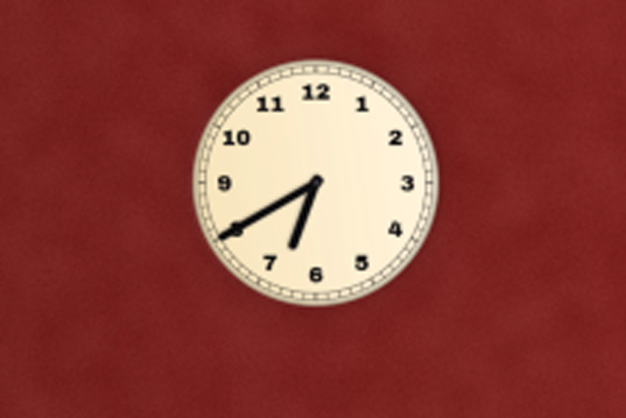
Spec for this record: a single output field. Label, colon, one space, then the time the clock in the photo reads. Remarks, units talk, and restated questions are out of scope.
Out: 6:40
